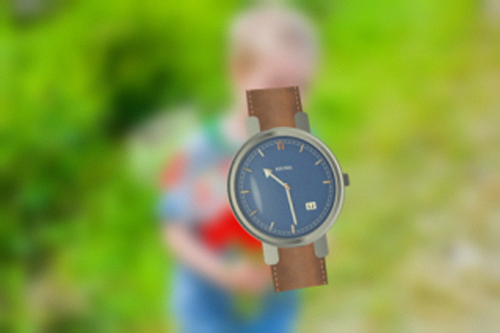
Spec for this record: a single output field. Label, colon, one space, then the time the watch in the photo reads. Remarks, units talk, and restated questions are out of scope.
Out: 10:29
